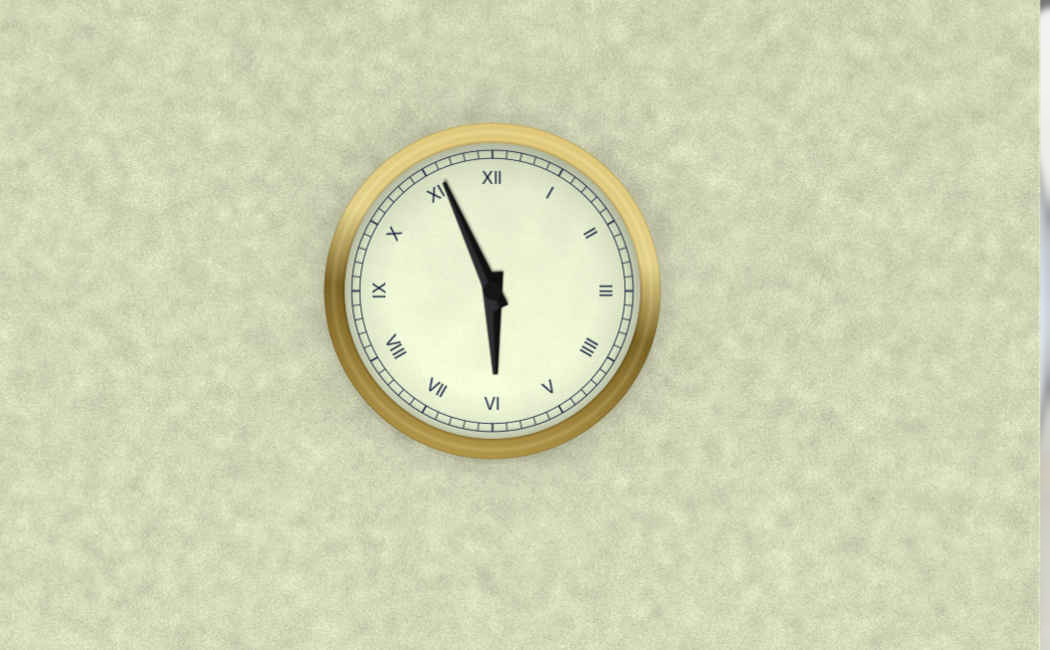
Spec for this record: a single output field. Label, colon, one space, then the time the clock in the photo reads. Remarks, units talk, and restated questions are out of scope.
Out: 5:56
